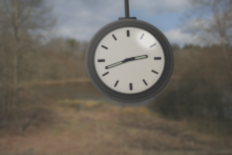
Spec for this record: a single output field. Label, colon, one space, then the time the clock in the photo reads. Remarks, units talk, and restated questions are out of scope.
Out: 2:42
